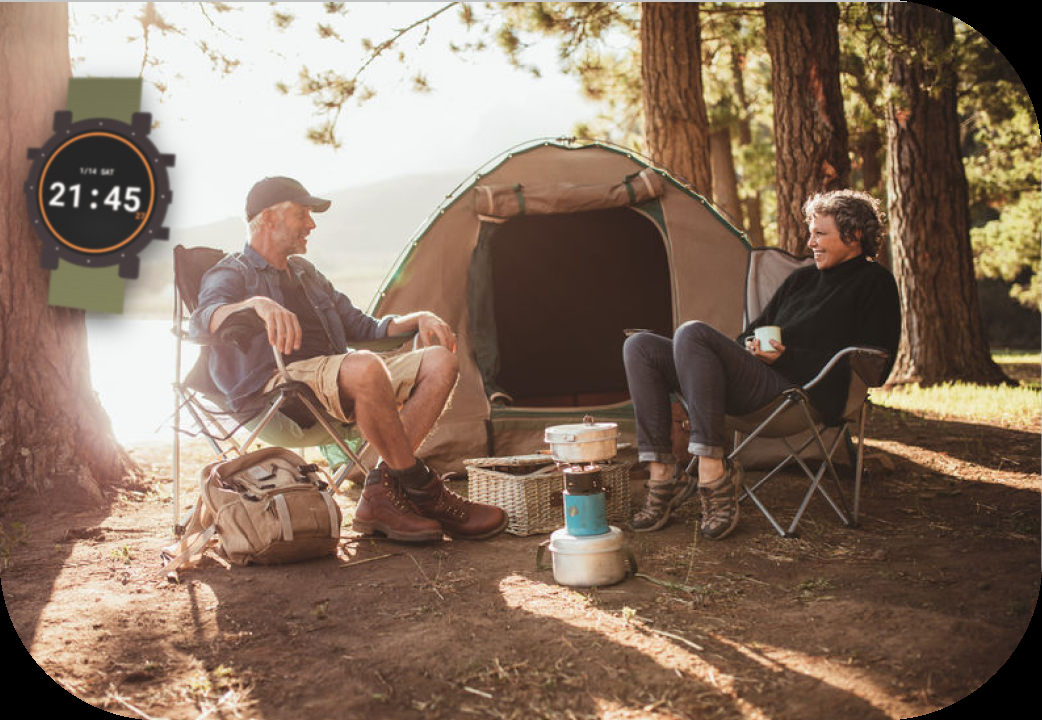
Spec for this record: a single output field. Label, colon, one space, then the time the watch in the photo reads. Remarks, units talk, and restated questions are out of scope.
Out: 21:45
